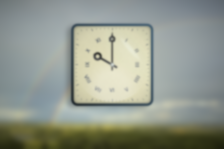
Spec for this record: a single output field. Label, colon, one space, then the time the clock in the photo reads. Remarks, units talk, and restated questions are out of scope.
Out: 10:00
